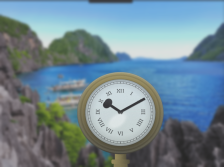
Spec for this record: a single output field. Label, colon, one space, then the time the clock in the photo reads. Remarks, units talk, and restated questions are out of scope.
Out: 10:10
